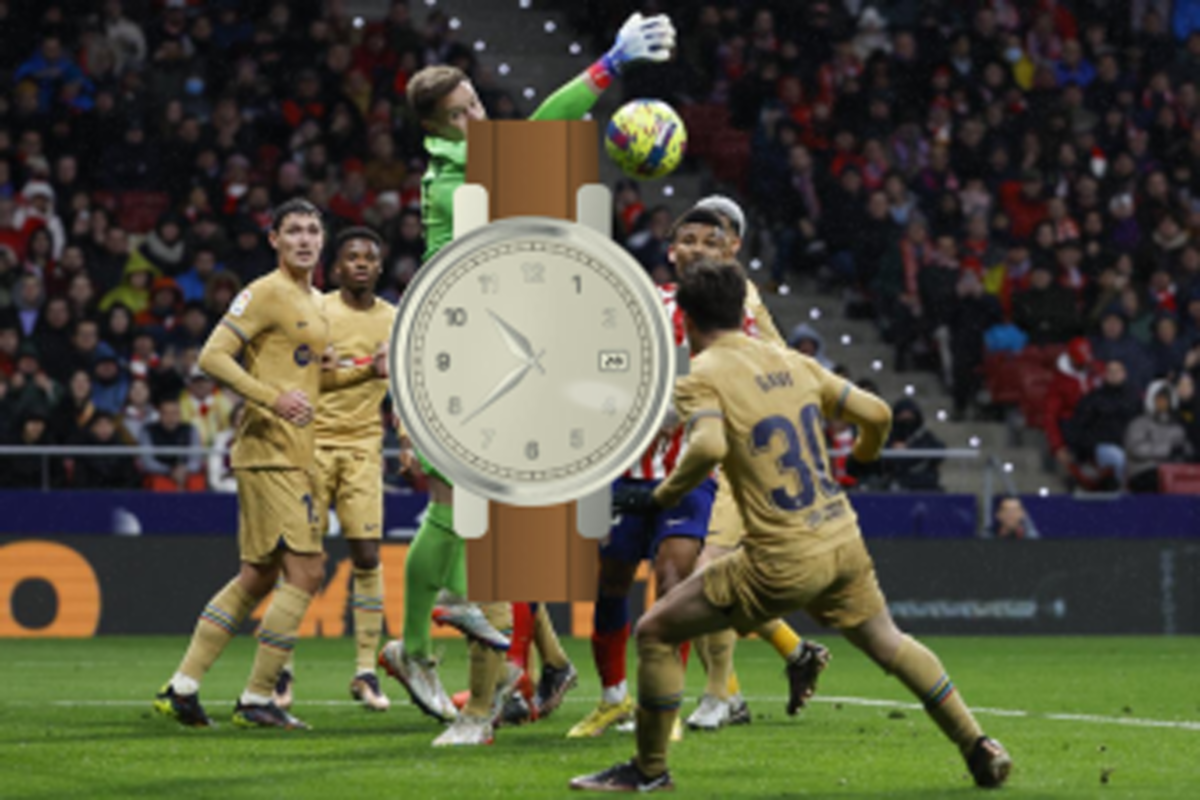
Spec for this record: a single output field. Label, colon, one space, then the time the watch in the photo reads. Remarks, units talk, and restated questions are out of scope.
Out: 10:38
